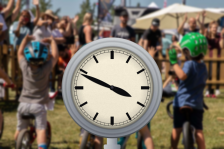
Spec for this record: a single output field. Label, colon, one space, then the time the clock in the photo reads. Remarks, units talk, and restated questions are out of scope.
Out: 3:49
